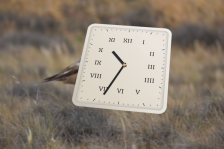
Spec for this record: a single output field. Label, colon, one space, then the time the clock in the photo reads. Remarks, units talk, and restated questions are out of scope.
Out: 10:34
